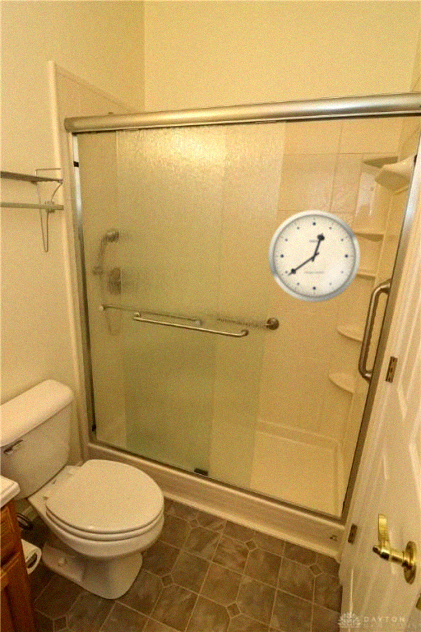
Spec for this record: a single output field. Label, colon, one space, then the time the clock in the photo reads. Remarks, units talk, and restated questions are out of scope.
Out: 12:39
